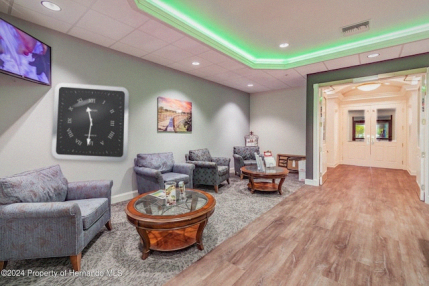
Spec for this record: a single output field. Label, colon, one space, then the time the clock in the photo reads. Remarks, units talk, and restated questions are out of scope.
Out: 11:31
